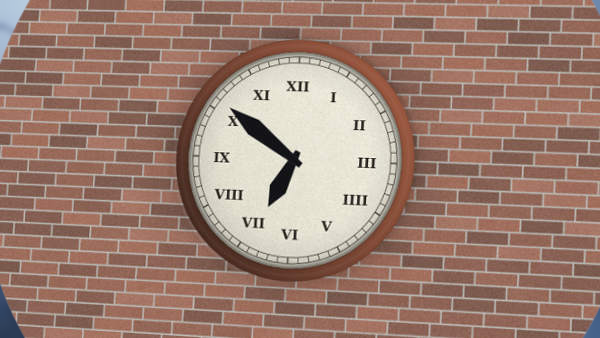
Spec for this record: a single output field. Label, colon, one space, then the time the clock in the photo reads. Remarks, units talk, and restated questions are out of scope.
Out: 6:51
